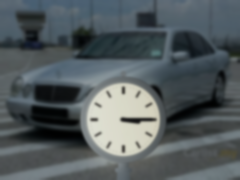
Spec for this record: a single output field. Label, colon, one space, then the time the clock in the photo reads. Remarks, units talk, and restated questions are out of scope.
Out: 3:15
